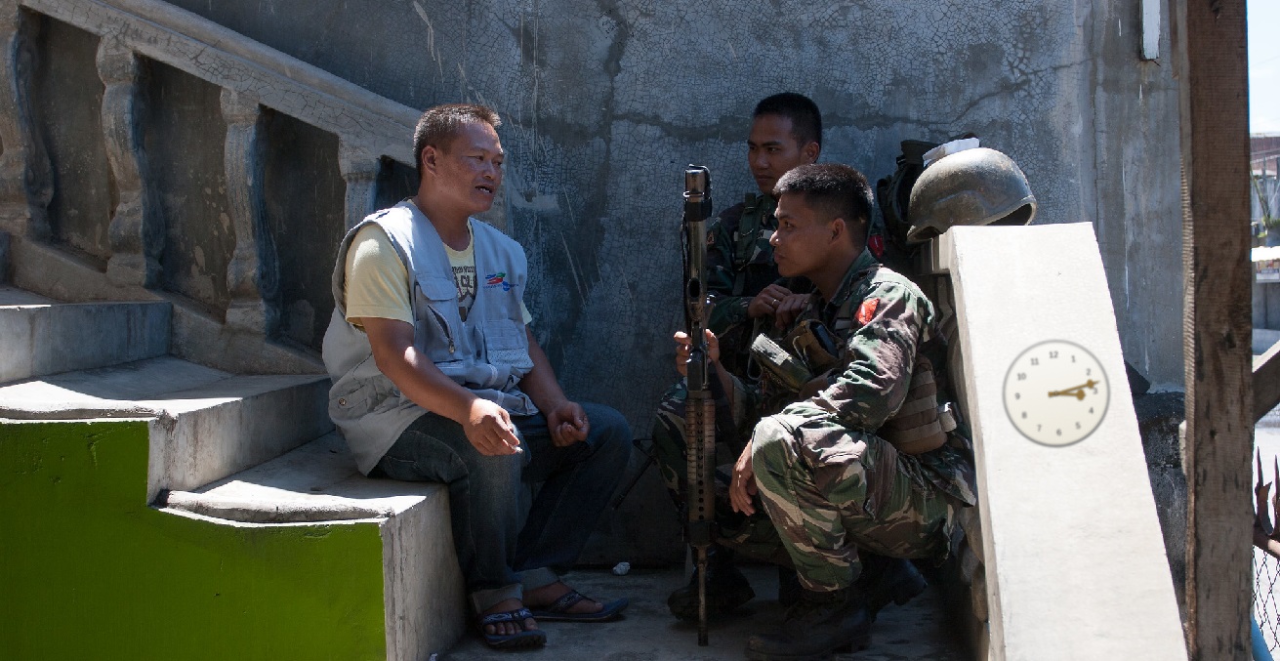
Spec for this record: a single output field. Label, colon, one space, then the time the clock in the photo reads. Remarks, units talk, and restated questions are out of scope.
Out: 3:13
